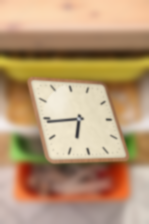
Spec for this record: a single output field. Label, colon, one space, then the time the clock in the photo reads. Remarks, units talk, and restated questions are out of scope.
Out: 6:44
